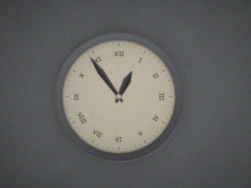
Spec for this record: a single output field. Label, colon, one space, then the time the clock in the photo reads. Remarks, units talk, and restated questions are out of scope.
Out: 12:54
